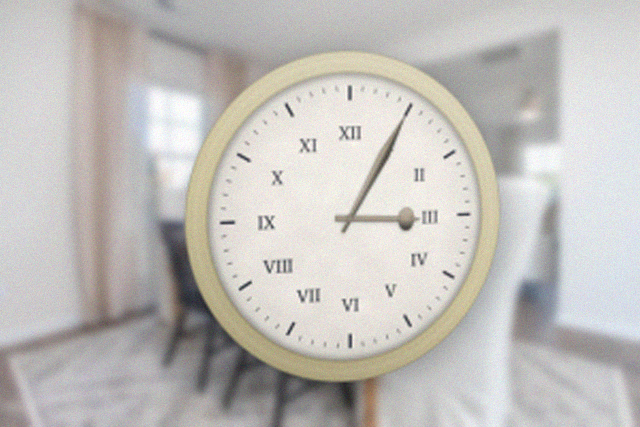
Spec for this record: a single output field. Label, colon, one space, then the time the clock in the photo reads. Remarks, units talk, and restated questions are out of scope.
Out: 3:05
